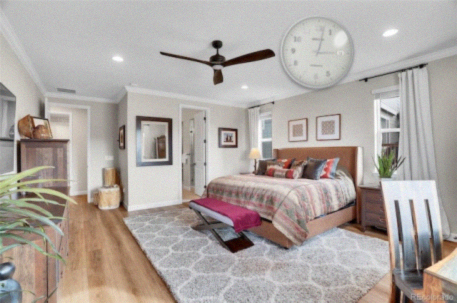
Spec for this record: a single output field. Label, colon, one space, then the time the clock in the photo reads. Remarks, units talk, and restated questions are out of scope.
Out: 3:02
